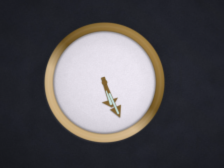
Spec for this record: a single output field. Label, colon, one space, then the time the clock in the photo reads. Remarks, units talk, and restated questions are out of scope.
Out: 5:26
